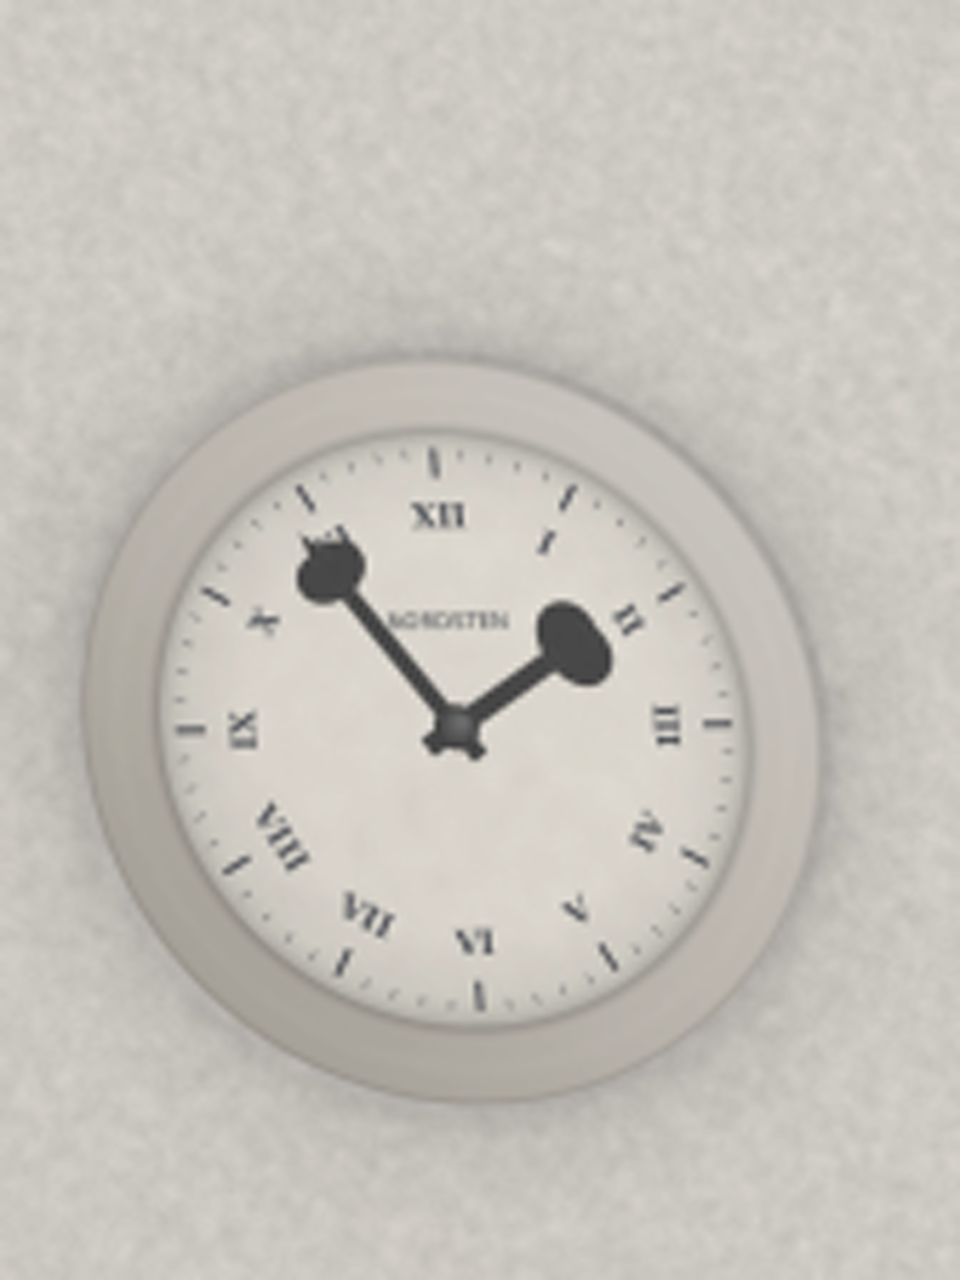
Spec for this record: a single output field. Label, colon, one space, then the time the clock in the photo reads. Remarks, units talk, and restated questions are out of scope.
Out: 1:54
